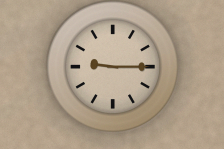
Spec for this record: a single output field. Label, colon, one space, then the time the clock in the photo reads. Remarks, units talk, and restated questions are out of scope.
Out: 9:15
